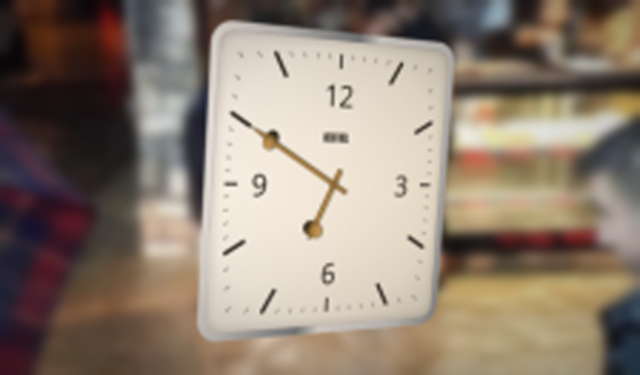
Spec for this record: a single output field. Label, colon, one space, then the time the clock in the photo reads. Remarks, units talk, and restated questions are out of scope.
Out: 6:50
